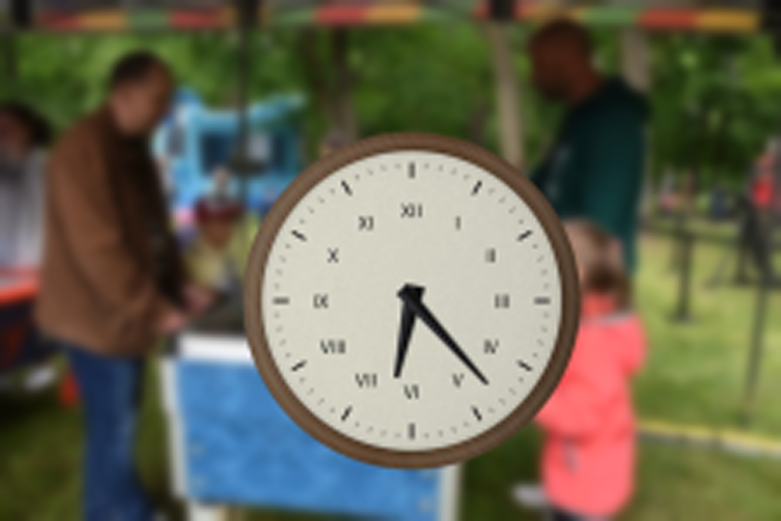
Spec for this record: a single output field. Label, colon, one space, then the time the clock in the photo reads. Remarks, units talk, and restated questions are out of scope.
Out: 6:23
